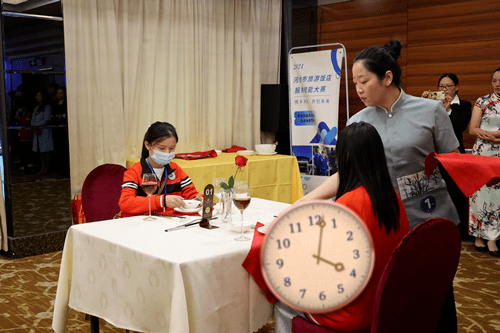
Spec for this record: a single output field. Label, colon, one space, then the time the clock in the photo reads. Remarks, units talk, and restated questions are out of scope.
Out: 4:02
